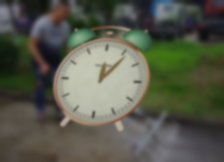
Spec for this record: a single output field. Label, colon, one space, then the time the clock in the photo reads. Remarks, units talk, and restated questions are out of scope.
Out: 12:06
